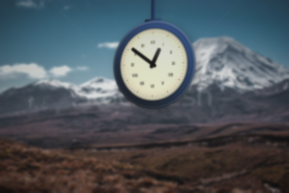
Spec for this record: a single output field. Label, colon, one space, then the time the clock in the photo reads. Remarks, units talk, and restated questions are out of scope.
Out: 12:51
